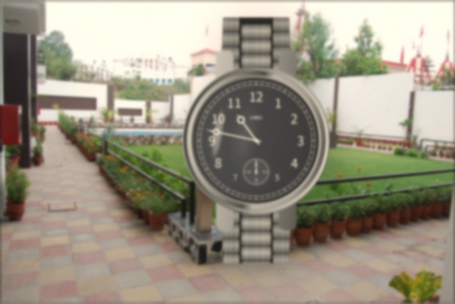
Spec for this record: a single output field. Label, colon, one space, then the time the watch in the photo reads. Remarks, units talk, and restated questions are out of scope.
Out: 10:47
